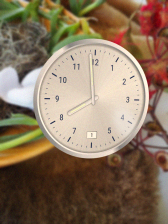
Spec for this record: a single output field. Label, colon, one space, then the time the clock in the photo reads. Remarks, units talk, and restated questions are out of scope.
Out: 7:59
